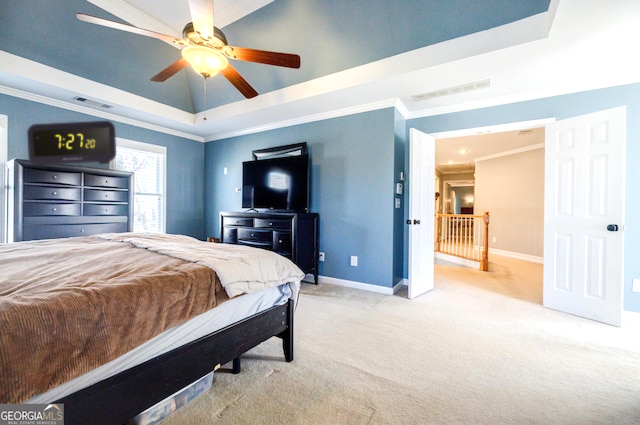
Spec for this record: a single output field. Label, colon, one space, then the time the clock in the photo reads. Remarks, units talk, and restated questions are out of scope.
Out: 7:27
